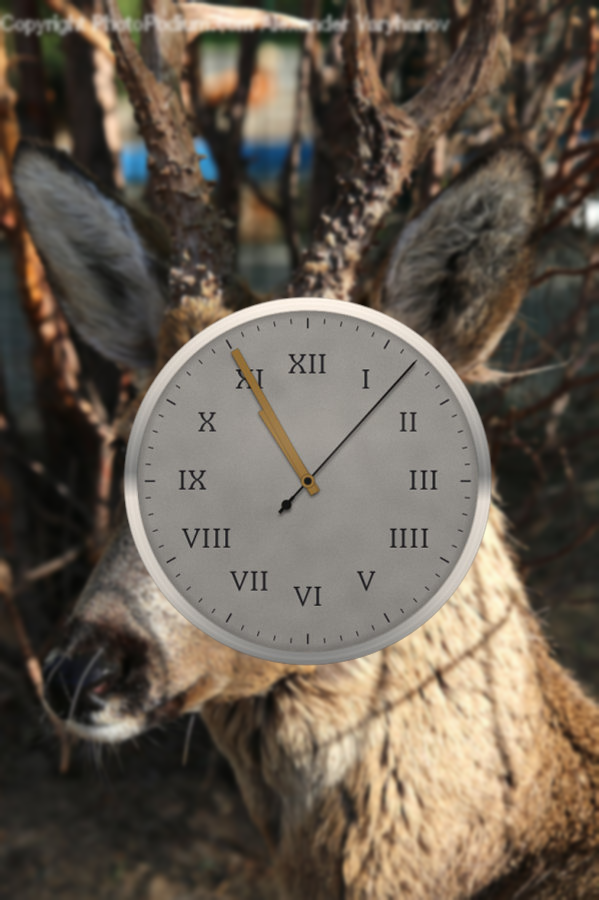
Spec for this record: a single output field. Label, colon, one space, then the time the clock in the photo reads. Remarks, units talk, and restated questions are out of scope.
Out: 10:55:07
